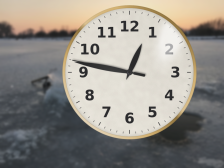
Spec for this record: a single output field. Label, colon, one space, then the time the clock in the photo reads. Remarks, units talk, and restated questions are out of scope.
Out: 12:46:47
